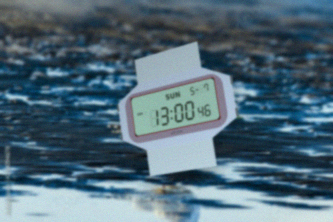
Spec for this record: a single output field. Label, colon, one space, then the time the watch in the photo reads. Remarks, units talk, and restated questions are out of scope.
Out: 13:00:46
